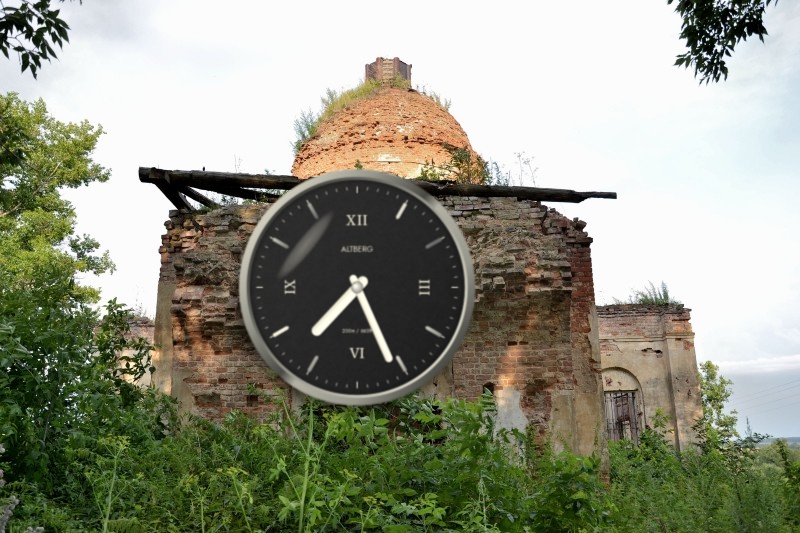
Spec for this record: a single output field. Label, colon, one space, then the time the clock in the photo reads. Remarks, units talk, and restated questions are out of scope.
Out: 7:26
